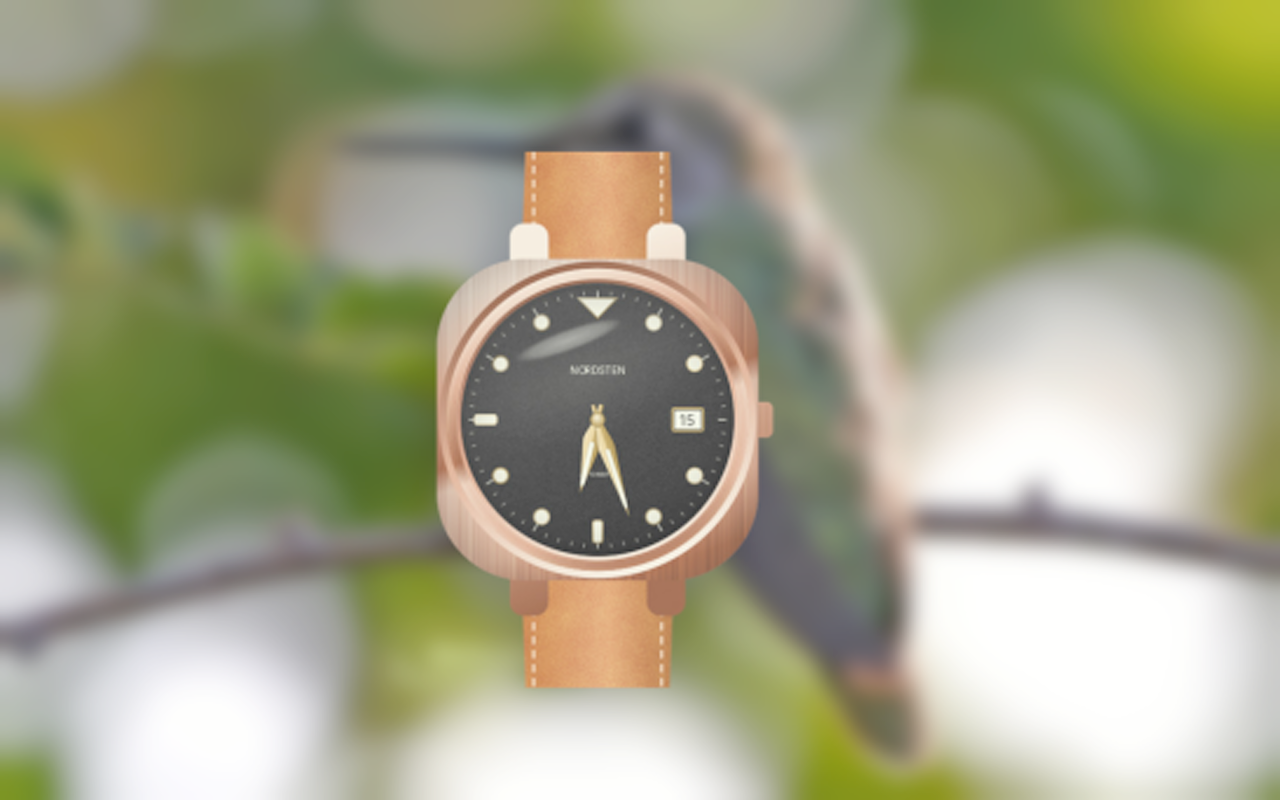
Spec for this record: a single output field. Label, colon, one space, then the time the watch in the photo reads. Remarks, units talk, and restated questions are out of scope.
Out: 6:27
